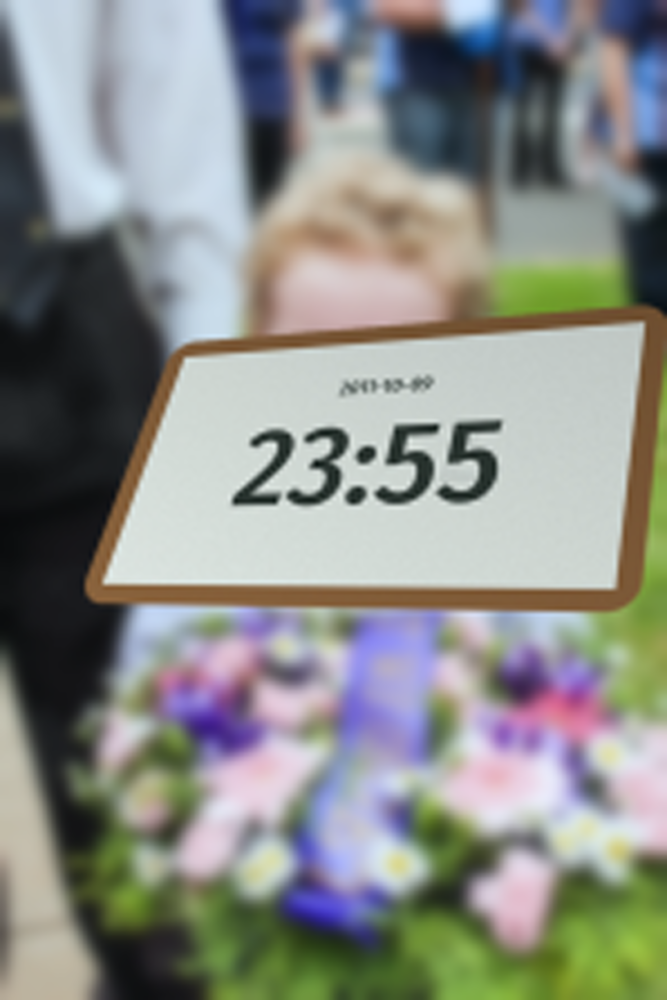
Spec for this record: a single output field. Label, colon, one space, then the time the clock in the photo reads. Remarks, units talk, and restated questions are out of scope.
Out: 23:55
